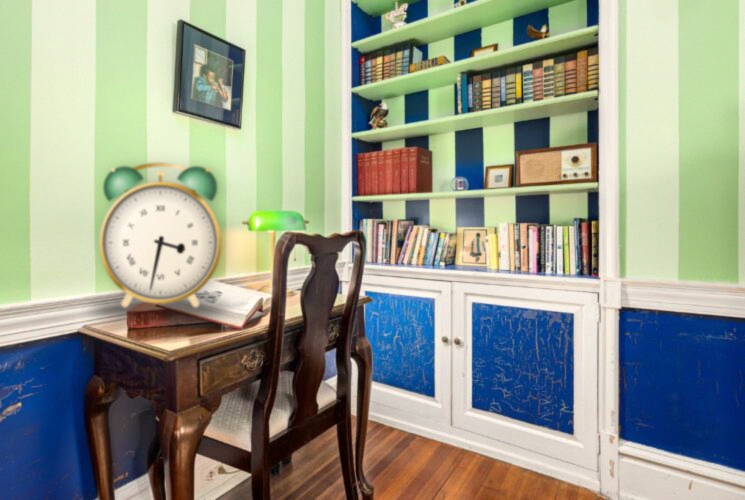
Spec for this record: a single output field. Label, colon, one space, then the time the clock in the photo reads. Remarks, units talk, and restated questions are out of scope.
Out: 3:32
